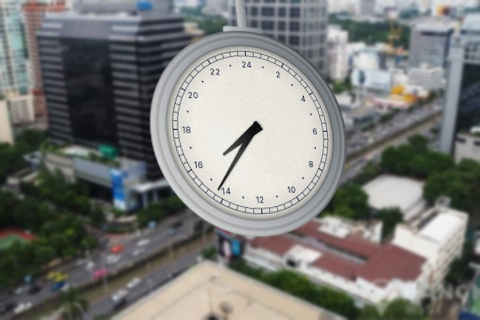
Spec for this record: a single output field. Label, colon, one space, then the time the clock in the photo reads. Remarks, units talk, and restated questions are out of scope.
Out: 15:36
